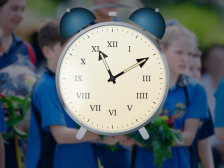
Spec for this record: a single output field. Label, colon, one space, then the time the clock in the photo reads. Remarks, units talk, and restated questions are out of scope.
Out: 11:10
